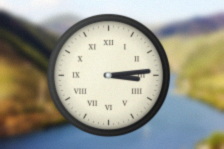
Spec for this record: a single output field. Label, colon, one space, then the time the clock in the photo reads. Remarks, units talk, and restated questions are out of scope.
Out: 3:14
